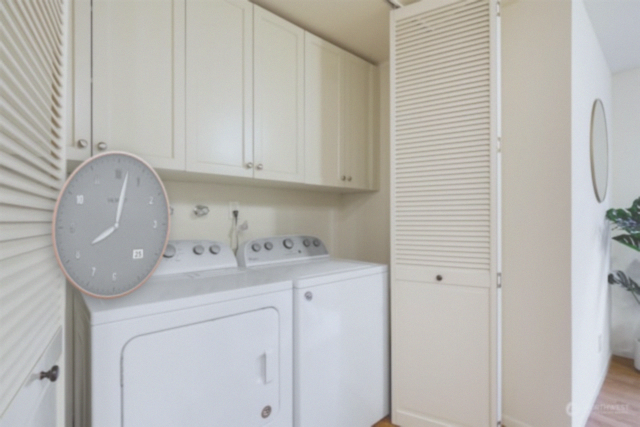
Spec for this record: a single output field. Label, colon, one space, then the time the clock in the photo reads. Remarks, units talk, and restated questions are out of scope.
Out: 8:02
